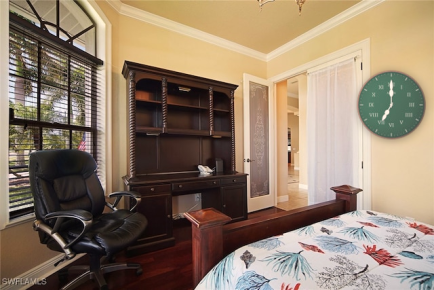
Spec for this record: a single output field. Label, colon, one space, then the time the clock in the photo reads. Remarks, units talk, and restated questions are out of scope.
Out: 7:00
